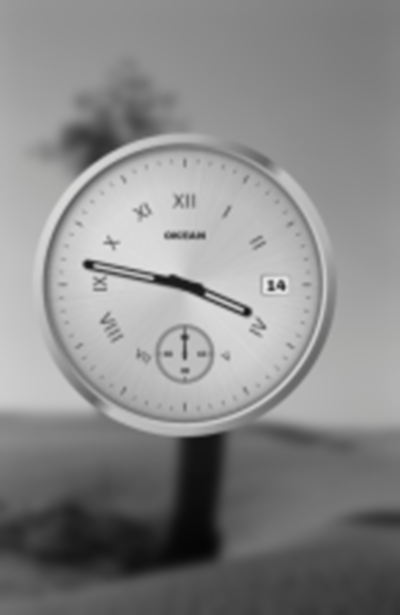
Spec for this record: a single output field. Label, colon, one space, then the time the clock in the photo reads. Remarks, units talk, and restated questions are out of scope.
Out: 3:47
